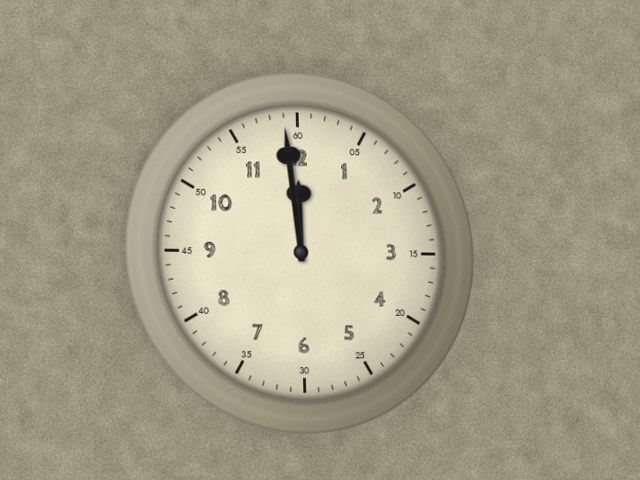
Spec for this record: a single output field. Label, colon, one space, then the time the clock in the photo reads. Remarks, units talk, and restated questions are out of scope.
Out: 11:59
